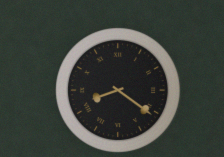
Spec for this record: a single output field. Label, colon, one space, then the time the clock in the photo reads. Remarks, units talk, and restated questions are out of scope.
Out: 8:21
